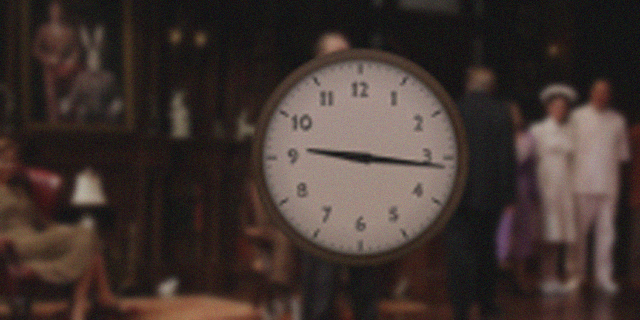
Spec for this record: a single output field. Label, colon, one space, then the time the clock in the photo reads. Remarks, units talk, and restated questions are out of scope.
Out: 9:16
